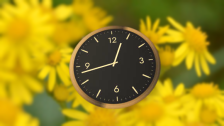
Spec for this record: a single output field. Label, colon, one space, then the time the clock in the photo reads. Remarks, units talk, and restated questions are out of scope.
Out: 12:43
